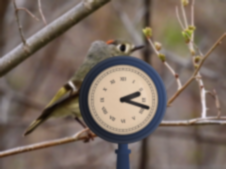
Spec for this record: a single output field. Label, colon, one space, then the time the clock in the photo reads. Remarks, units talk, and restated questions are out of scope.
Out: 2:18
